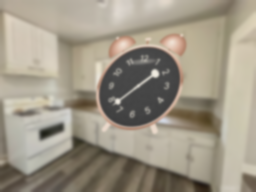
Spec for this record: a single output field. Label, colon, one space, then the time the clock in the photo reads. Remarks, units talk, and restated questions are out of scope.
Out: 1:38
